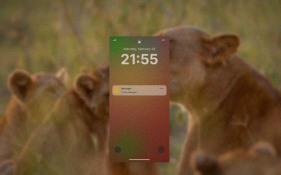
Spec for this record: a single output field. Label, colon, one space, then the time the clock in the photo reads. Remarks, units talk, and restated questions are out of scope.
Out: 21:55
